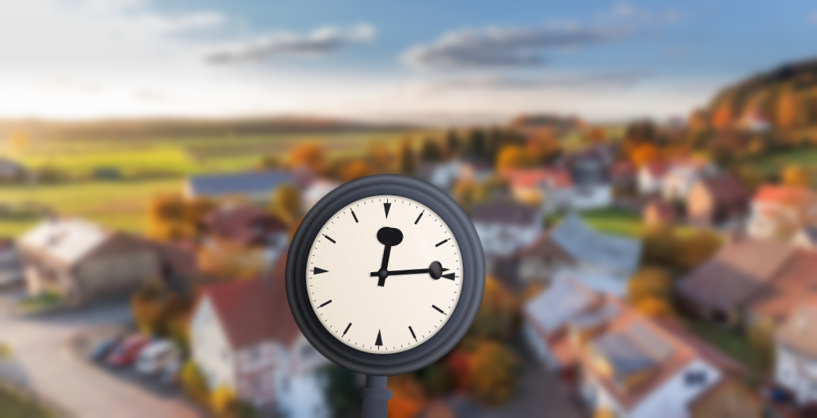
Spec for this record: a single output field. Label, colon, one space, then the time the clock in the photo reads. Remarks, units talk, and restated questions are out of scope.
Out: 12:14
